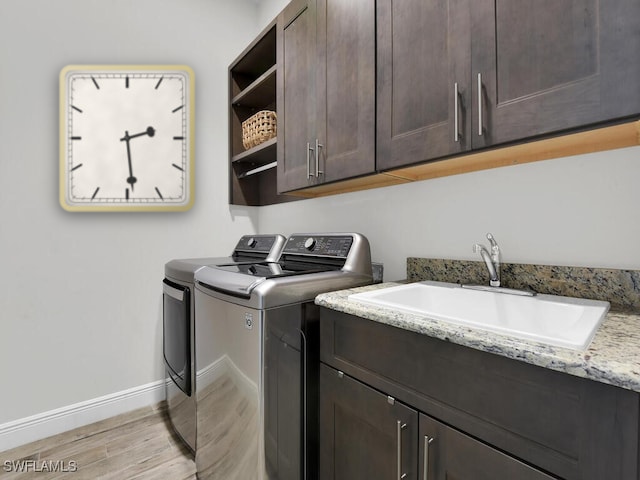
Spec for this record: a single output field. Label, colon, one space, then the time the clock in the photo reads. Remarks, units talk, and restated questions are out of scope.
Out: 2:29
